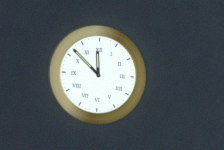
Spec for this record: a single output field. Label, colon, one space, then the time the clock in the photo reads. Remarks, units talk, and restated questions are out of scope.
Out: 11:52
